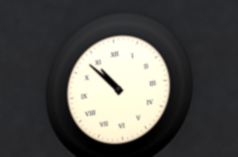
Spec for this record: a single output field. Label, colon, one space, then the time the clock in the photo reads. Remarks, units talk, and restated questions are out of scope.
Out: 10:53
